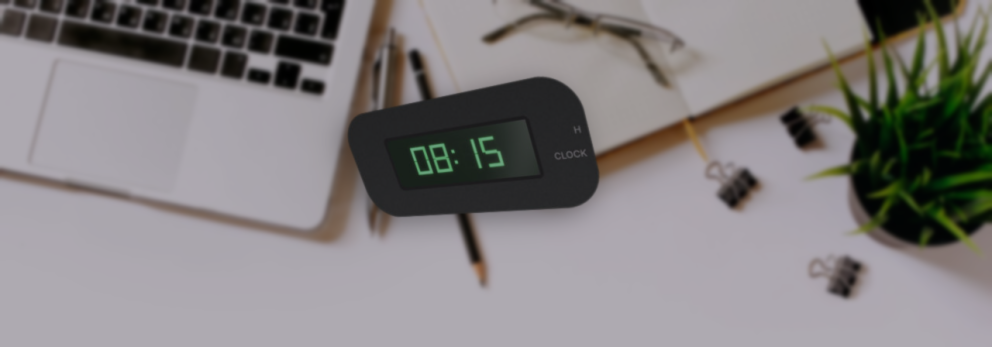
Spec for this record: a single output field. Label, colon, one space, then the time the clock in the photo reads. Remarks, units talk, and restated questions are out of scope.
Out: 8:15
